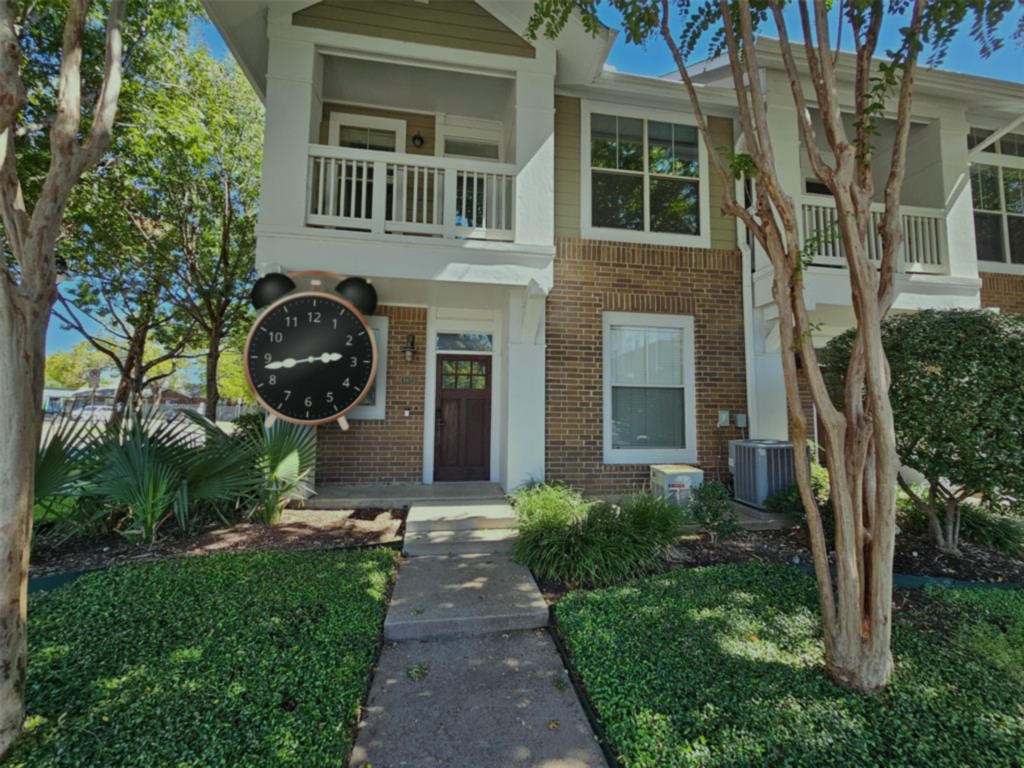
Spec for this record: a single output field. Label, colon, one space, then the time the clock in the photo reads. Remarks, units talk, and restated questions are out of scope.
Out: 2:43
